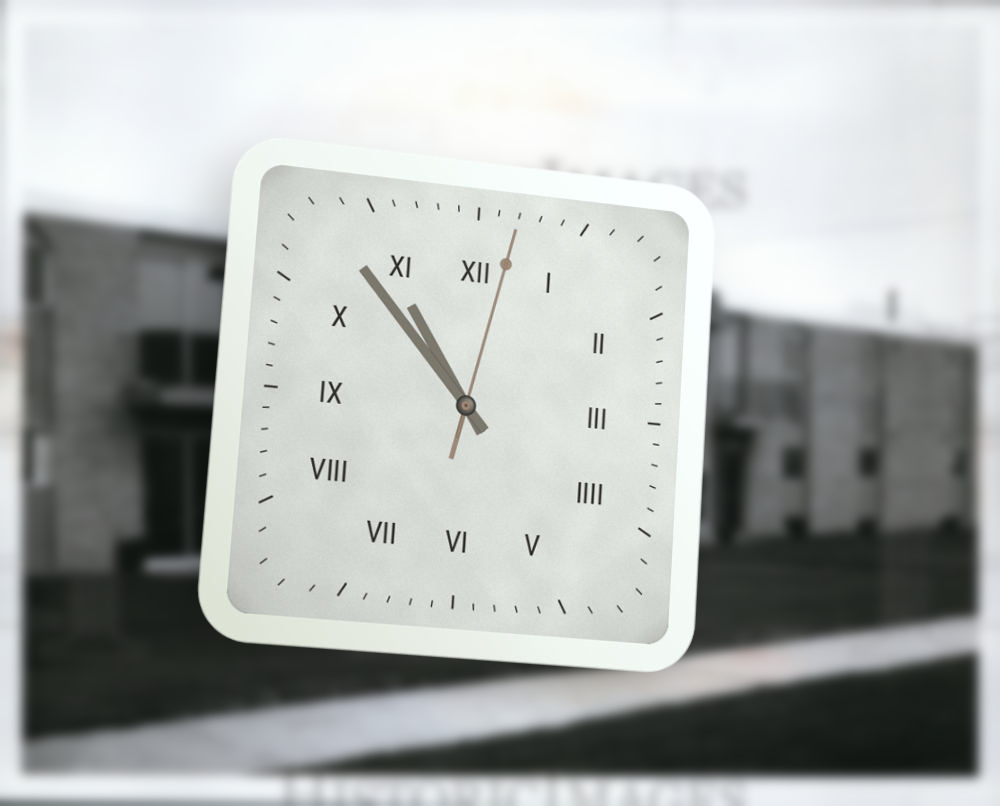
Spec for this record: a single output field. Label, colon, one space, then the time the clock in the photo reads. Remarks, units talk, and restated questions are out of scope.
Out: 10:53:02
